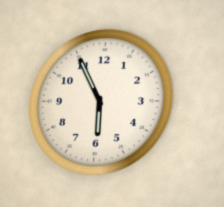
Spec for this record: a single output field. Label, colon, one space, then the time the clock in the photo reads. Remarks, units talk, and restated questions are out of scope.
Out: 5:55
